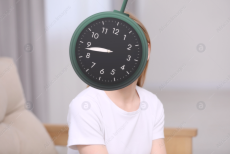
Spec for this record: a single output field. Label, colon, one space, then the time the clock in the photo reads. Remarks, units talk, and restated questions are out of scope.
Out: 8:43
